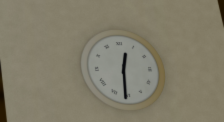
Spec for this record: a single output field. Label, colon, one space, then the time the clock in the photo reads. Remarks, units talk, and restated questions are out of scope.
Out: 12:31
